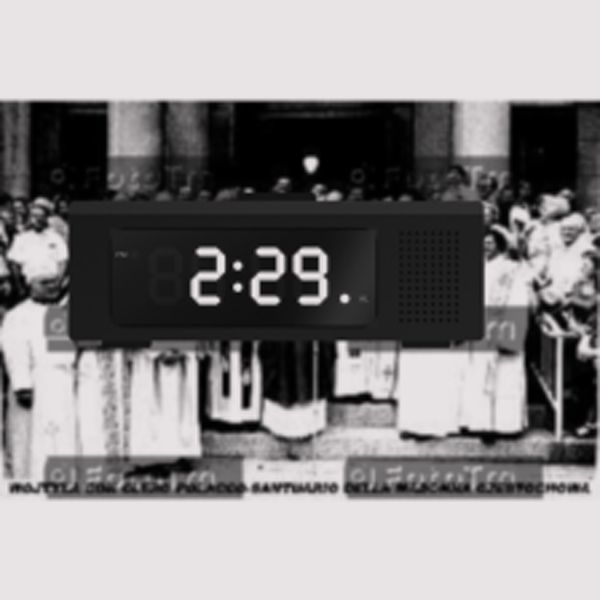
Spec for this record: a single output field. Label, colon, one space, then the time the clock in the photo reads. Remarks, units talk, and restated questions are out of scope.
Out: 2:29
